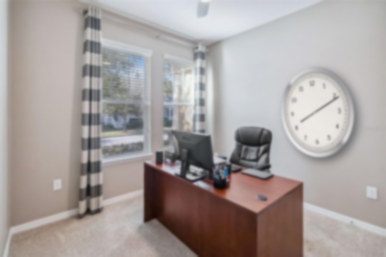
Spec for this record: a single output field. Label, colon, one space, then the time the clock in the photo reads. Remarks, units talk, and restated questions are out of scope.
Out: 8:11
